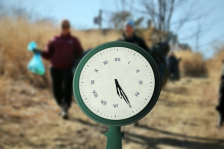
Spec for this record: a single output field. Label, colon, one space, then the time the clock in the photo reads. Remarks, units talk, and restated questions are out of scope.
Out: 5:25
